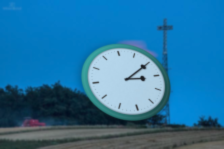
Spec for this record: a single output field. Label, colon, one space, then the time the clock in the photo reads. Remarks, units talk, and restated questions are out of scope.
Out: 3:10
